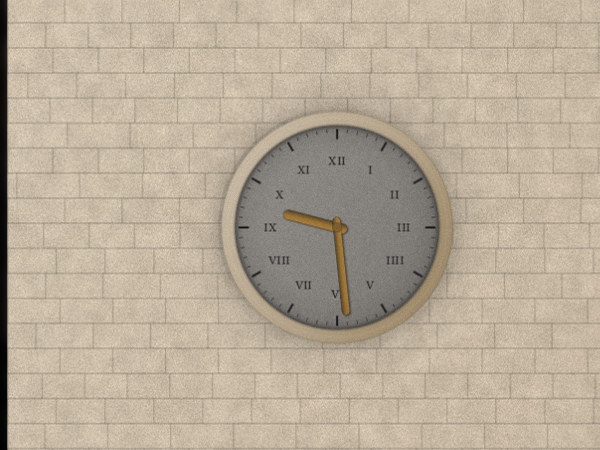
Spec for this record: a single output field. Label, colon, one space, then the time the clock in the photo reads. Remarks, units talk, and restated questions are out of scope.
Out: 9:29
